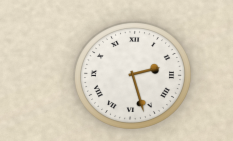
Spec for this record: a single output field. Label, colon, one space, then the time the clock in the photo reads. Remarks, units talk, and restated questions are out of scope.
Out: 2:27
